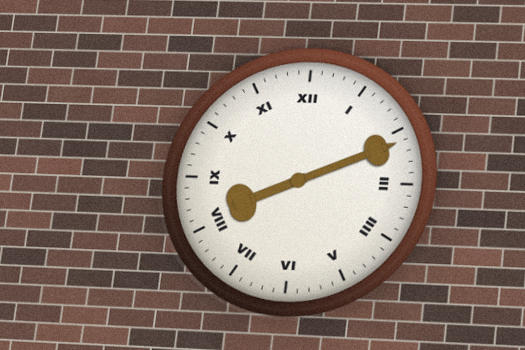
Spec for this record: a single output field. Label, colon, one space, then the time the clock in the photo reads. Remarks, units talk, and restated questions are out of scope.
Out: 8:11
